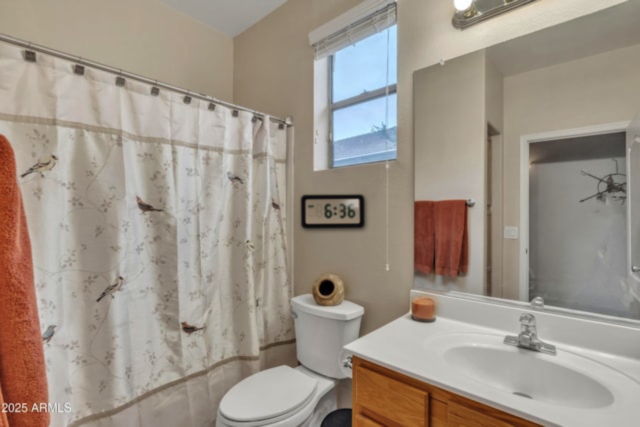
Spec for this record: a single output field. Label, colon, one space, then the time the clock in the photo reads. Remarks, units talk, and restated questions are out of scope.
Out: 6:36
